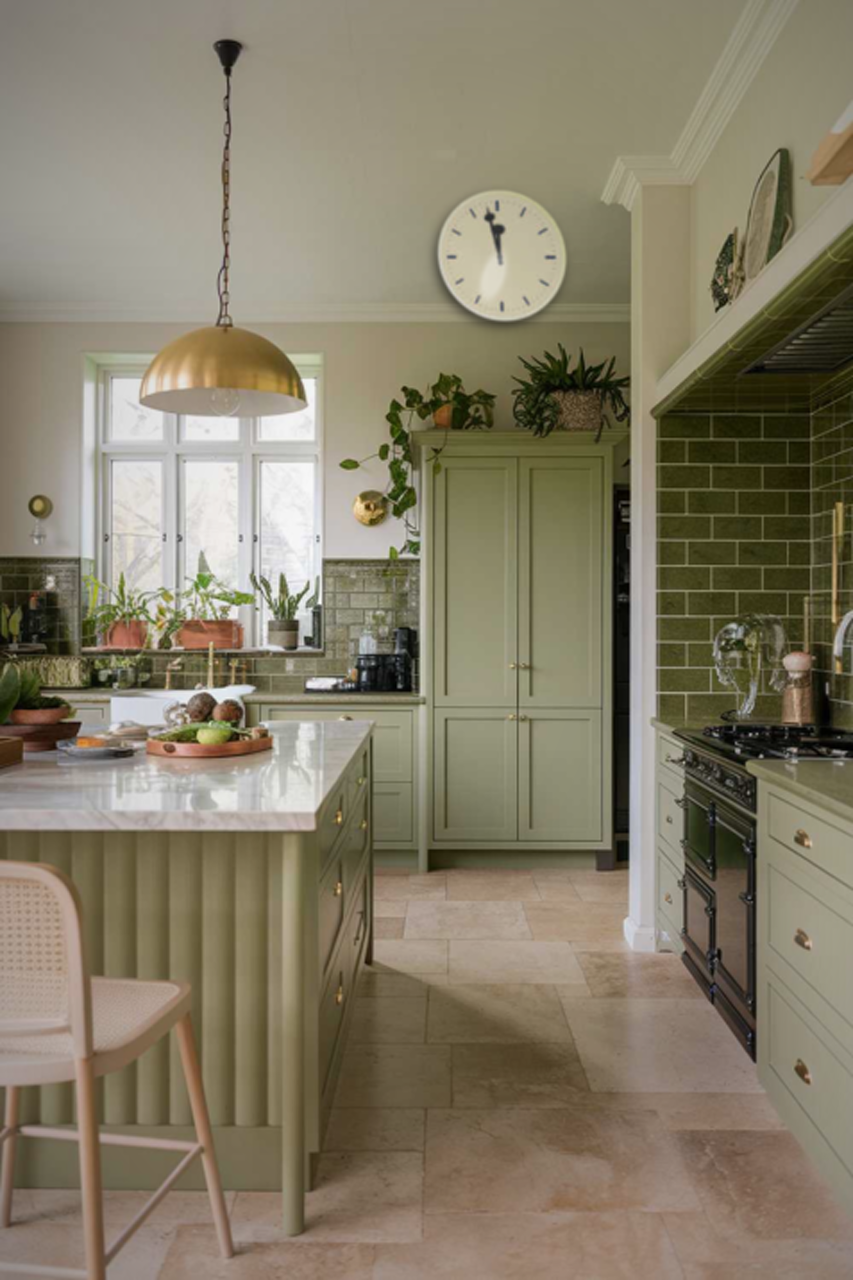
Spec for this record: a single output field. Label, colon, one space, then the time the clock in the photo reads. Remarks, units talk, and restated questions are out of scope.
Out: 11:58
